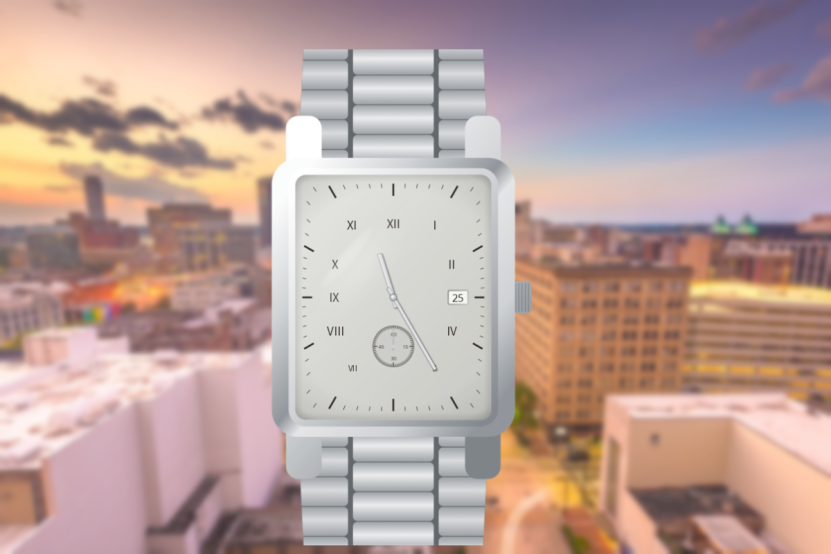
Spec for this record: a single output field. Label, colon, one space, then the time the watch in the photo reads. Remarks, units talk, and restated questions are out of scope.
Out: 11:25
